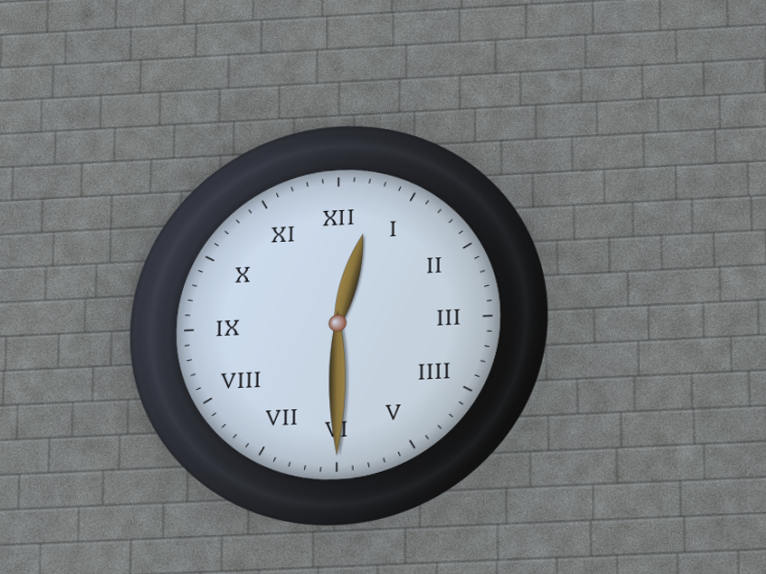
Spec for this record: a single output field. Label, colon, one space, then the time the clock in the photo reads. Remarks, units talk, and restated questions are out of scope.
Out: 12:30
